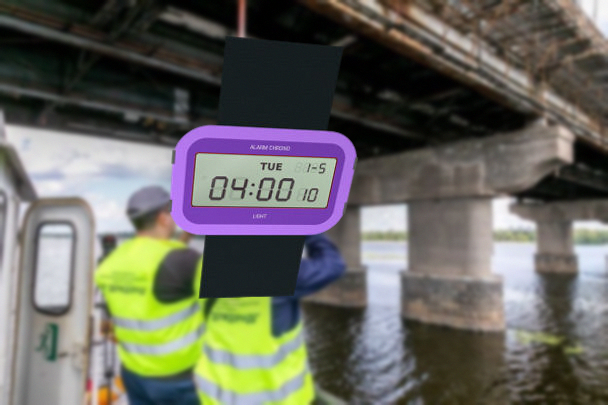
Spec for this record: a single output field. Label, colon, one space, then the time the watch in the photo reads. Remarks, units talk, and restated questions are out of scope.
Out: 4:00:10
